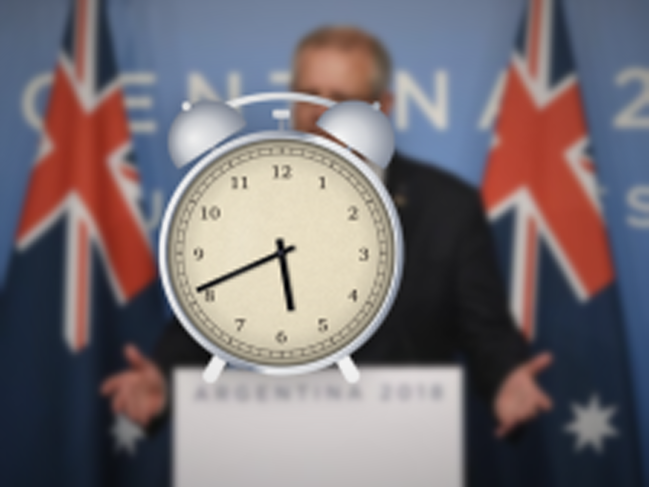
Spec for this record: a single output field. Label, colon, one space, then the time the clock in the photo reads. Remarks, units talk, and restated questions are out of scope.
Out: 5:41
